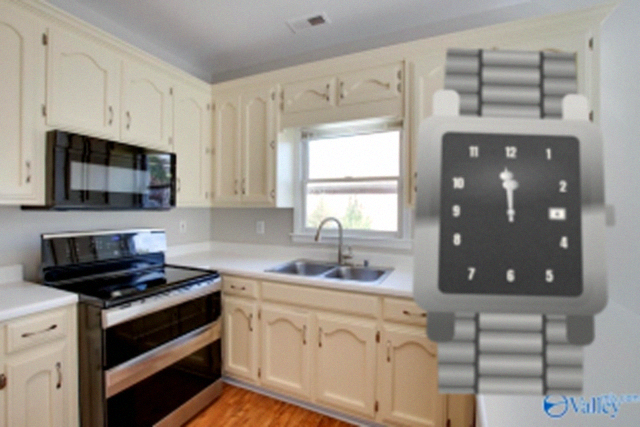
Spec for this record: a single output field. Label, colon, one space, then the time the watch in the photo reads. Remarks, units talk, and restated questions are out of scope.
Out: 11:59
